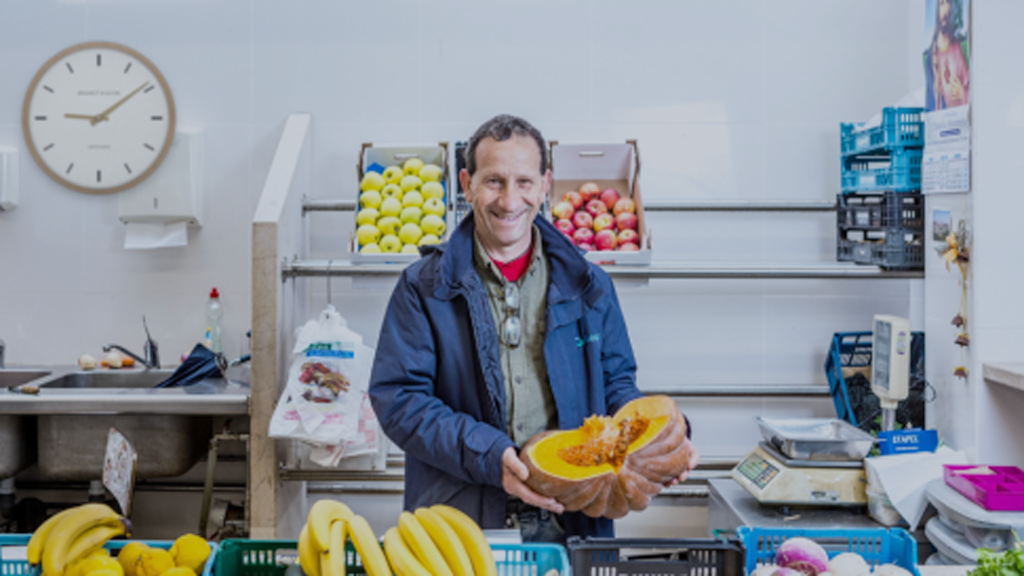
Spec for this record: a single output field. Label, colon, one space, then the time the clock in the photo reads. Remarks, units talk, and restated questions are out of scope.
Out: 9:09
